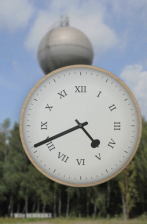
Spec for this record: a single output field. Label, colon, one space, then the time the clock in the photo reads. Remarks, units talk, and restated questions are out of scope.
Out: 4:41
